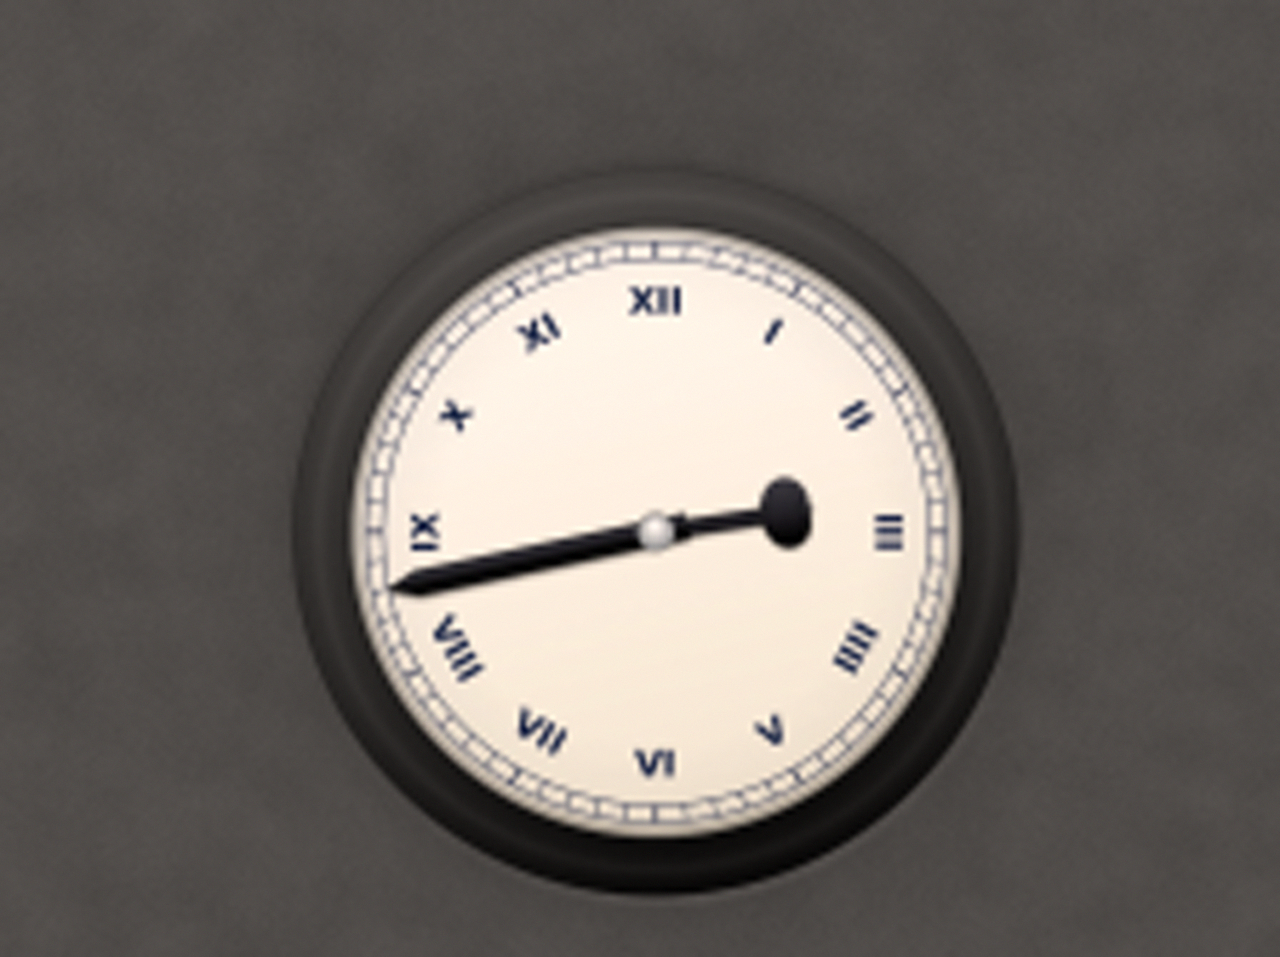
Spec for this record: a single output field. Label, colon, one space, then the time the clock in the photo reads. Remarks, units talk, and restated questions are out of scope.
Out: 2:43
